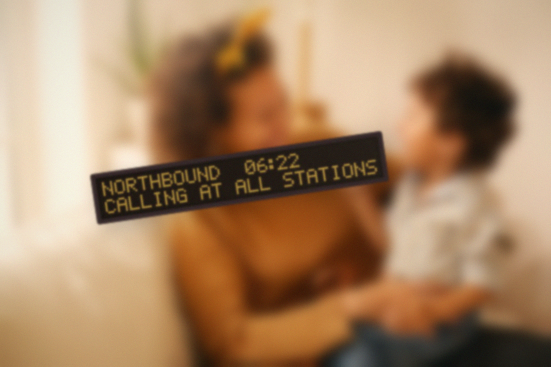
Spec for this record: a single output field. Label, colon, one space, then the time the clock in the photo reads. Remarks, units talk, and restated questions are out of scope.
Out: 6:22
